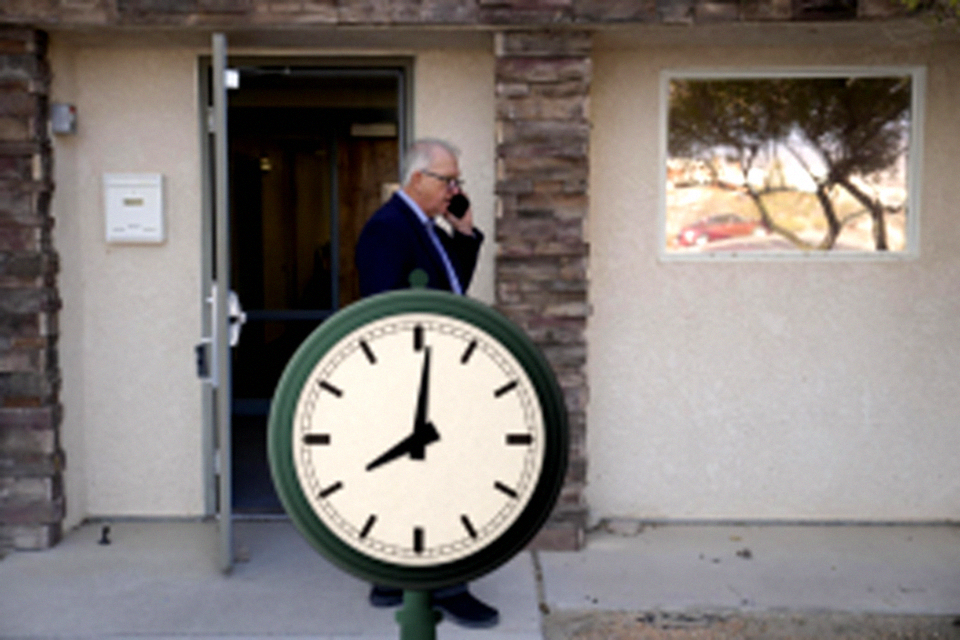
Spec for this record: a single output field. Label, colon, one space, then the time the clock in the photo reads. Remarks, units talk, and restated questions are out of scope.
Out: 8:01
